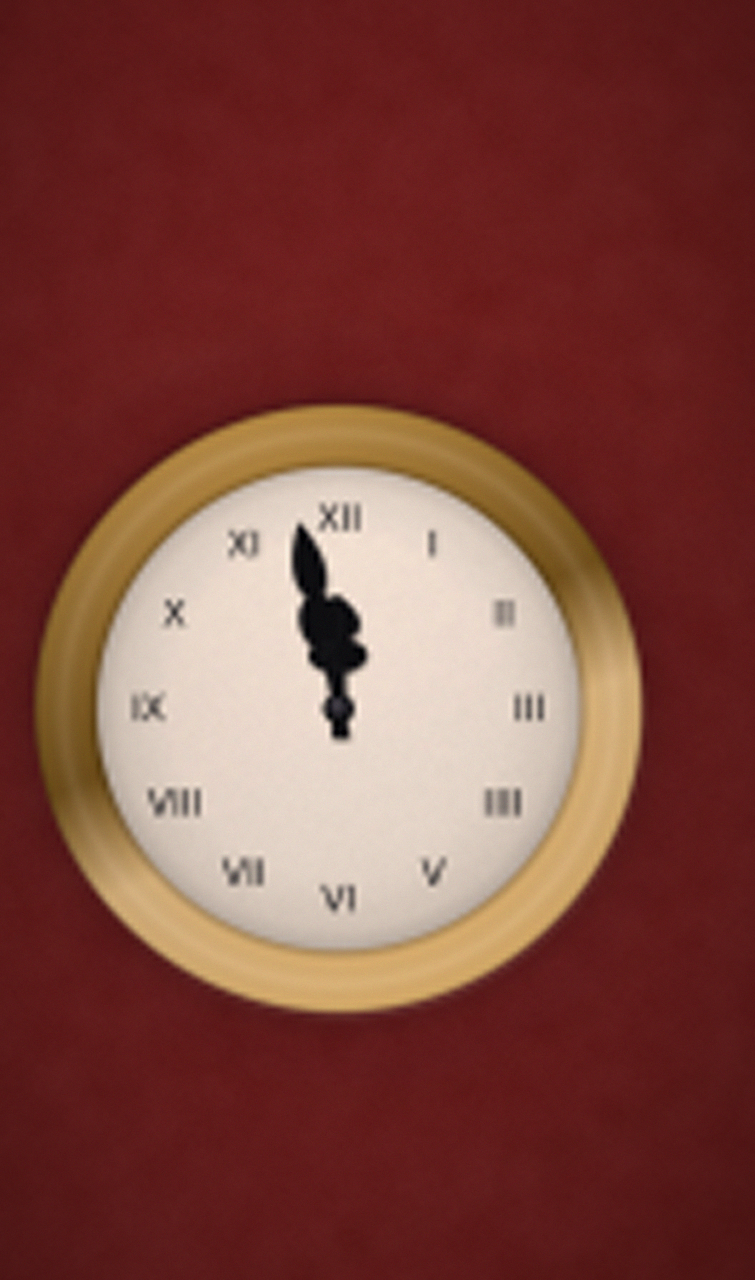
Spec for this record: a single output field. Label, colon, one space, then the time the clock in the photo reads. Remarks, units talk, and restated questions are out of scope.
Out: 11:58
